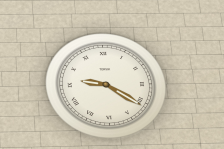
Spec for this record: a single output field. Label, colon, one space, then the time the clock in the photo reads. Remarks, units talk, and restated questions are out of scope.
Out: 9:21
